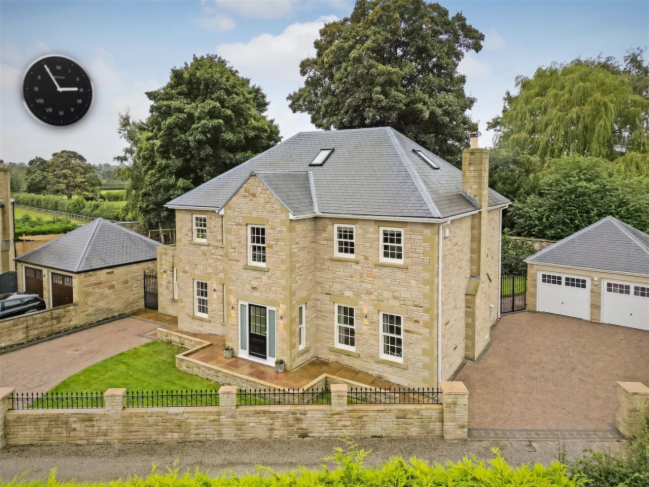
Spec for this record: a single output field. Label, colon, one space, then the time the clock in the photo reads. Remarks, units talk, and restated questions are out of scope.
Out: 2:55
